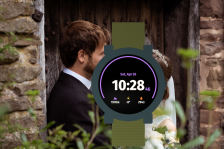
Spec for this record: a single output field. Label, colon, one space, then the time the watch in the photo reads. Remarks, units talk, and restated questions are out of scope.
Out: 10:28
